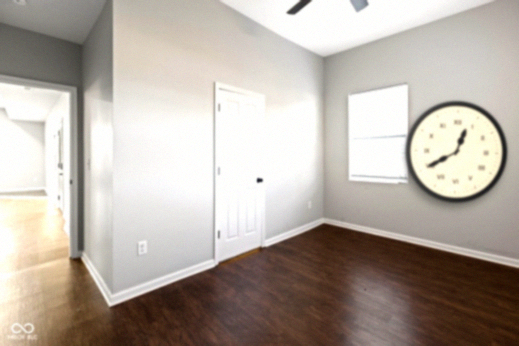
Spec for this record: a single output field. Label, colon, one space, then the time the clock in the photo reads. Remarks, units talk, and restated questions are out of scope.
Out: 12:40
